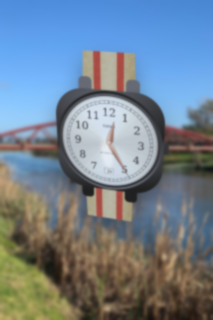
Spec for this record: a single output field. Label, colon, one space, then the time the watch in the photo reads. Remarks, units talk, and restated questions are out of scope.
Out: 12:25
